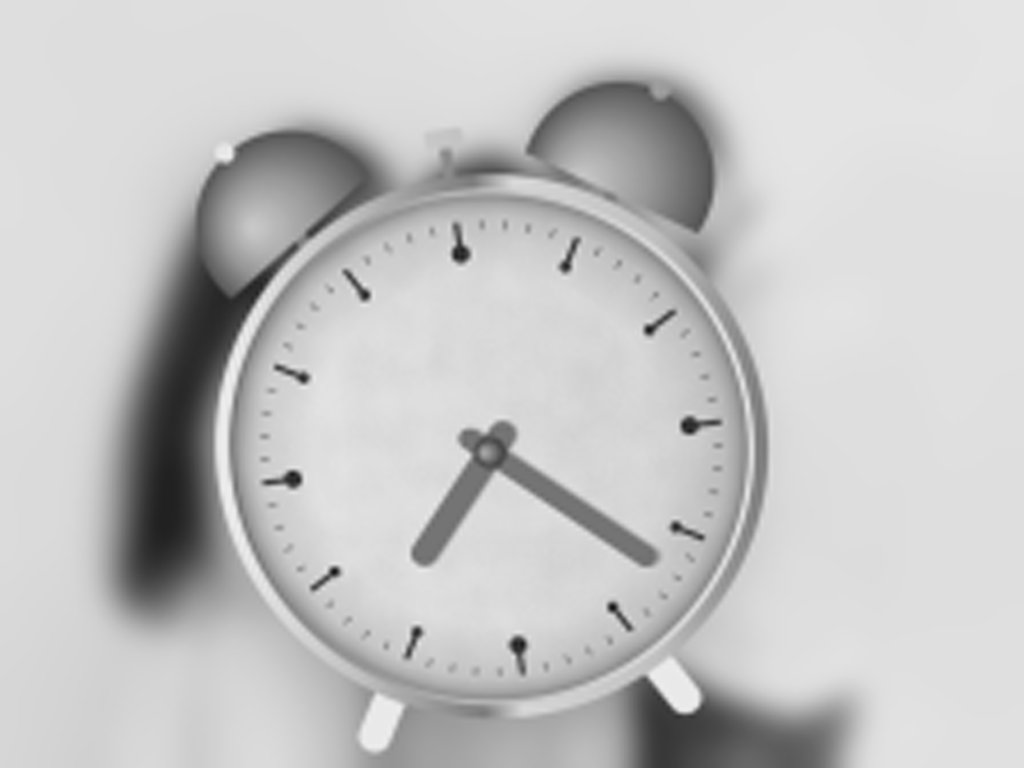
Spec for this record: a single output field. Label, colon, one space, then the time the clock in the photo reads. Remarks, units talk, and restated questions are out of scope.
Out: 7:22
